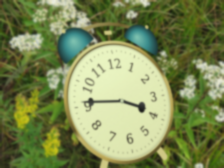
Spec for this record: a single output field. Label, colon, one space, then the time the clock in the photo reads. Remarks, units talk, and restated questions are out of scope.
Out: 3:46
